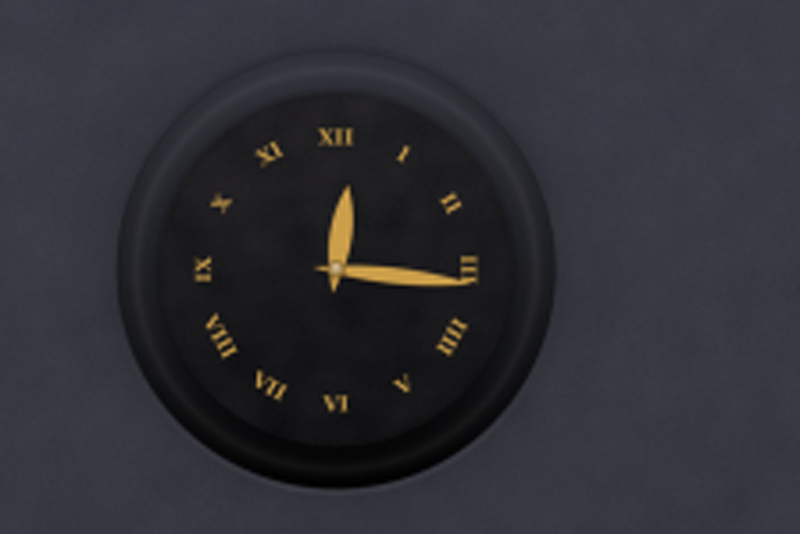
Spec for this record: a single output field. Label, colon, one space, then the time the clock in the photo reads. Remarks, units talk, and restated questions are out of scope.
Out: 12:16
